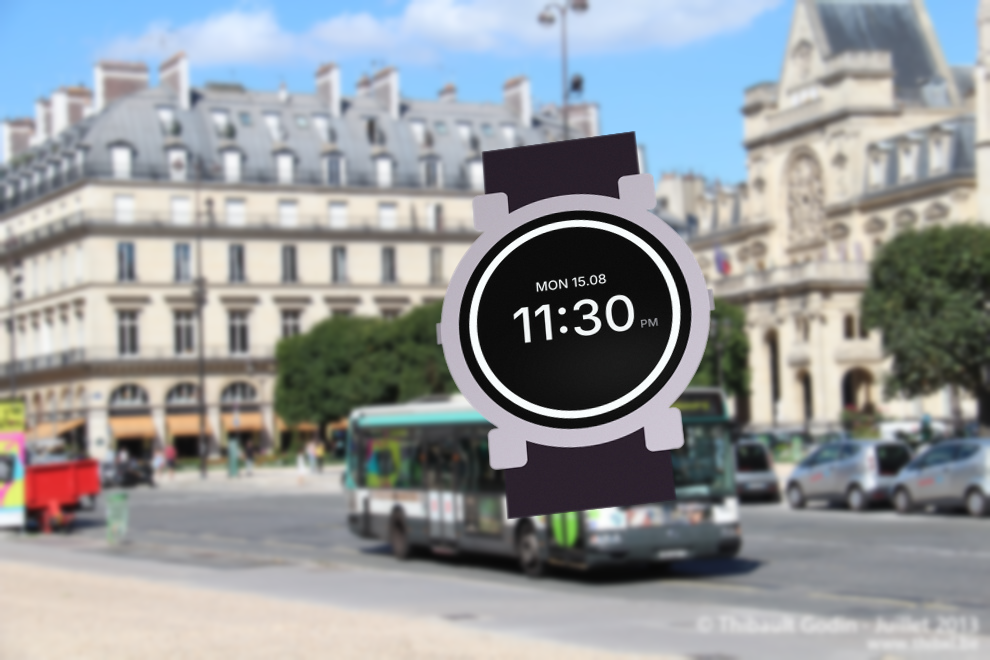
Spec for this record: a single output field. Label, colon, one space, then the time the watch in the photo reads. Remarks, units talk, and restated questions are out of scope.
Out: 11:30
